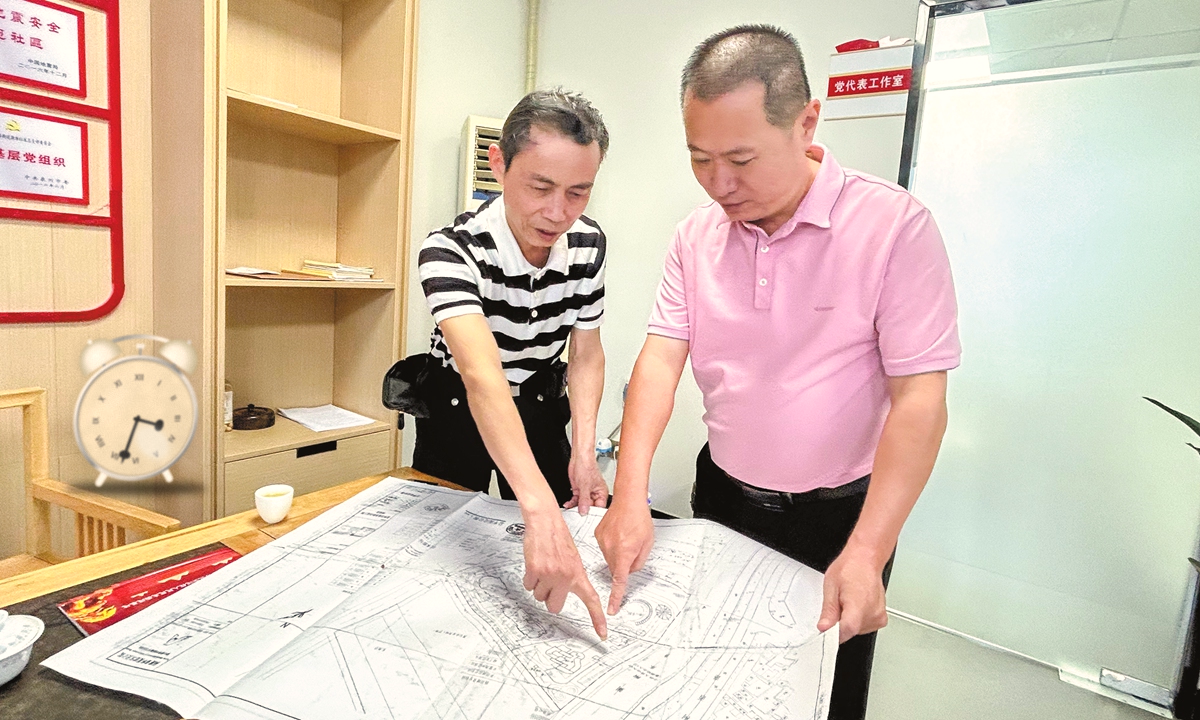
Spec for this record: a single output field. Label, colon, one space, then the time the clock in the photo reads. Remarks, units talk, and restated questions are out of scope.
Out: 3:33
